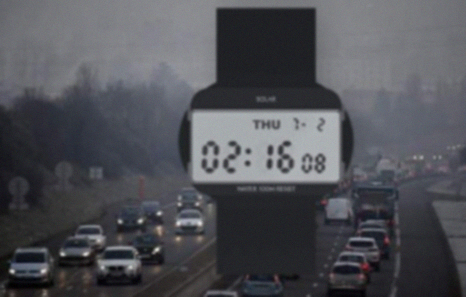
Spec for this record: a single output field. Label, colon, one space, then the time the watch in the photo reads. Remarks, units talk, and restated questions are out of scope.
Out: 2:16:08
